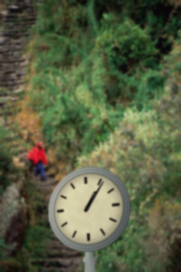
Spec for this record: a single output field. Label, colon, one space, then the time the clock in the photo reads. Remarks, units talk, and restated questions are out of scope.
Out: 1:06
